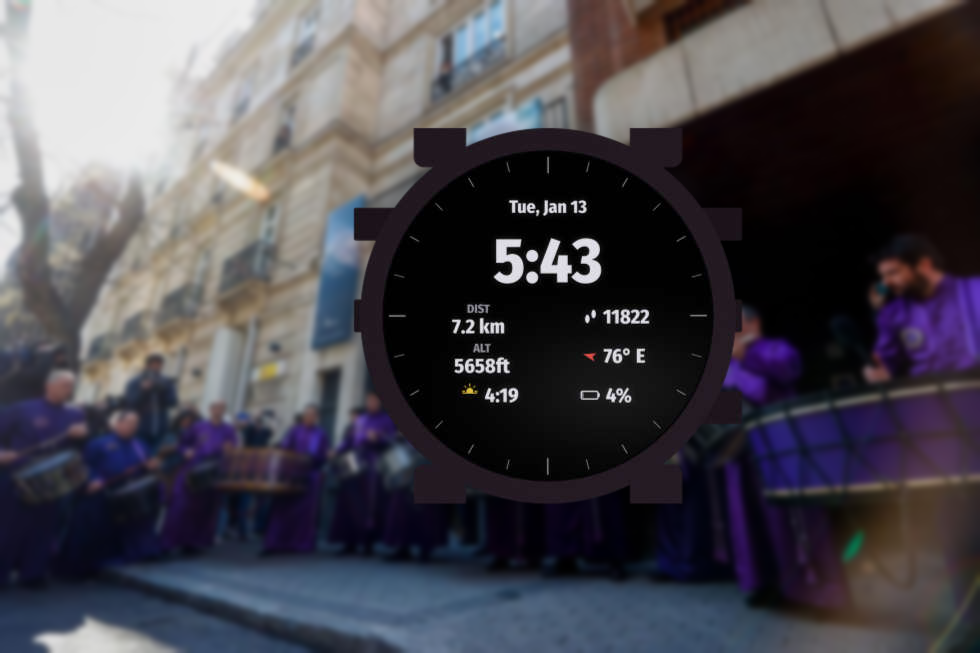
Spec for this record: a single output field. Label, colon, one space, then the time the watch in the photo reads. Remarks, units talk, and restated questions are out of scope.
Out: 5:43
